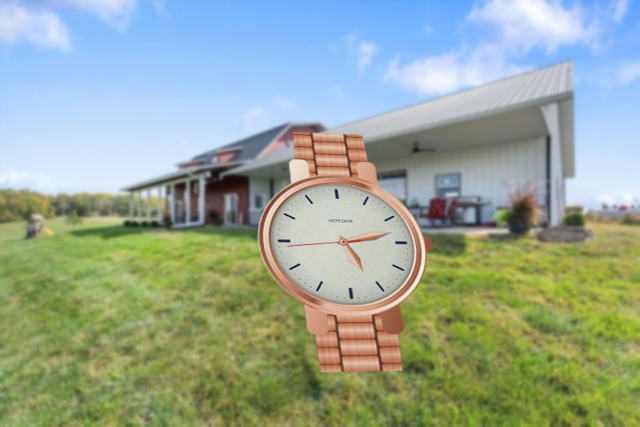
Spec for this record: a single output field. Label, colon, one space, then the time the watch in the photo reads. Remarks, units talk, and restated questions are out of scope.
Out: 5:12:44
